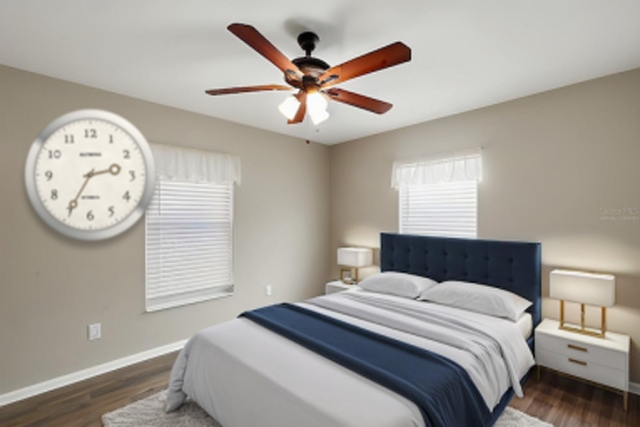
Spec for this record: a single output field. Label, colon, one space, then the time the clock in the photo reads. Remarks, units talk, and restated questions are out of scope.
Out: 2:35
